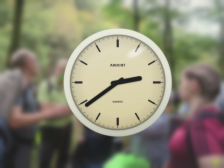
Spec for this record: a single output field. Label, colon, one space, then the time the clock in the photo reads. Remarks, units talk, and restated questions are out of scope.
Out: 2:39
